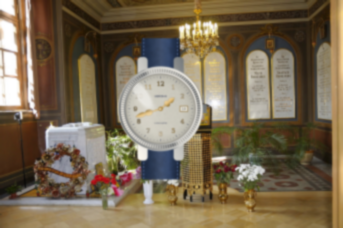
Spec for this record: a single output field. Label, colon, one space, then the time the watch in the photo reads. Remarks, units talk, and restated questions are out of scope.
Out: 1:42
